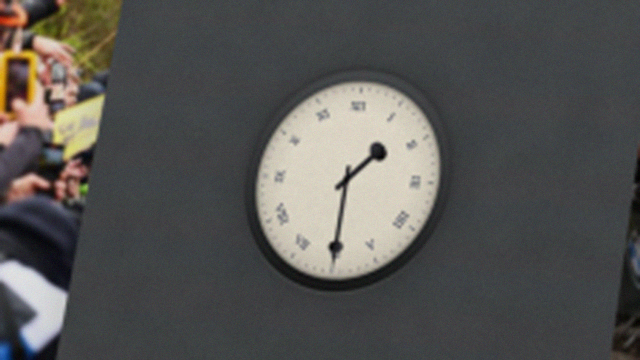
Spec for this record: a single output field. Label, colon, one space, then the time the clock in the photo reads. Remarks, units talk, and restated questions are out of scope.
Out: 1:30
